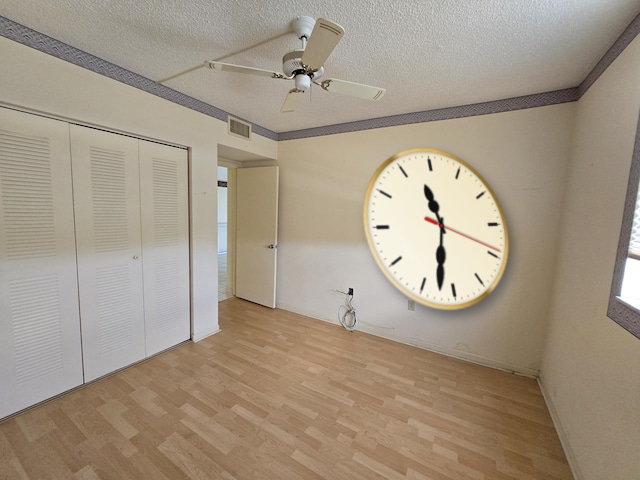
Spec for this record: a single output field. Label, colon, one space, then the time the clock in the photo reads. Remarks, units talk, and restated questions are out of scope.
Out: 11:32:19
